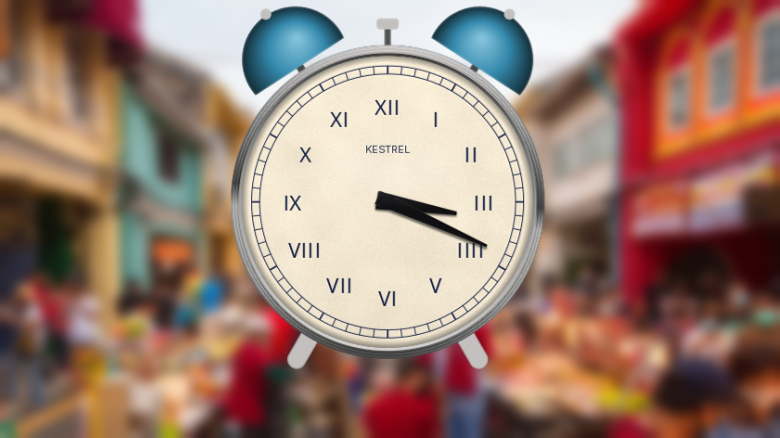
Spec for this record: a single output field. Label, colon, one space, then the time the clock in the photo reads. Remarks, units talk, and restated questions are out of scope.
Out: 3:19
